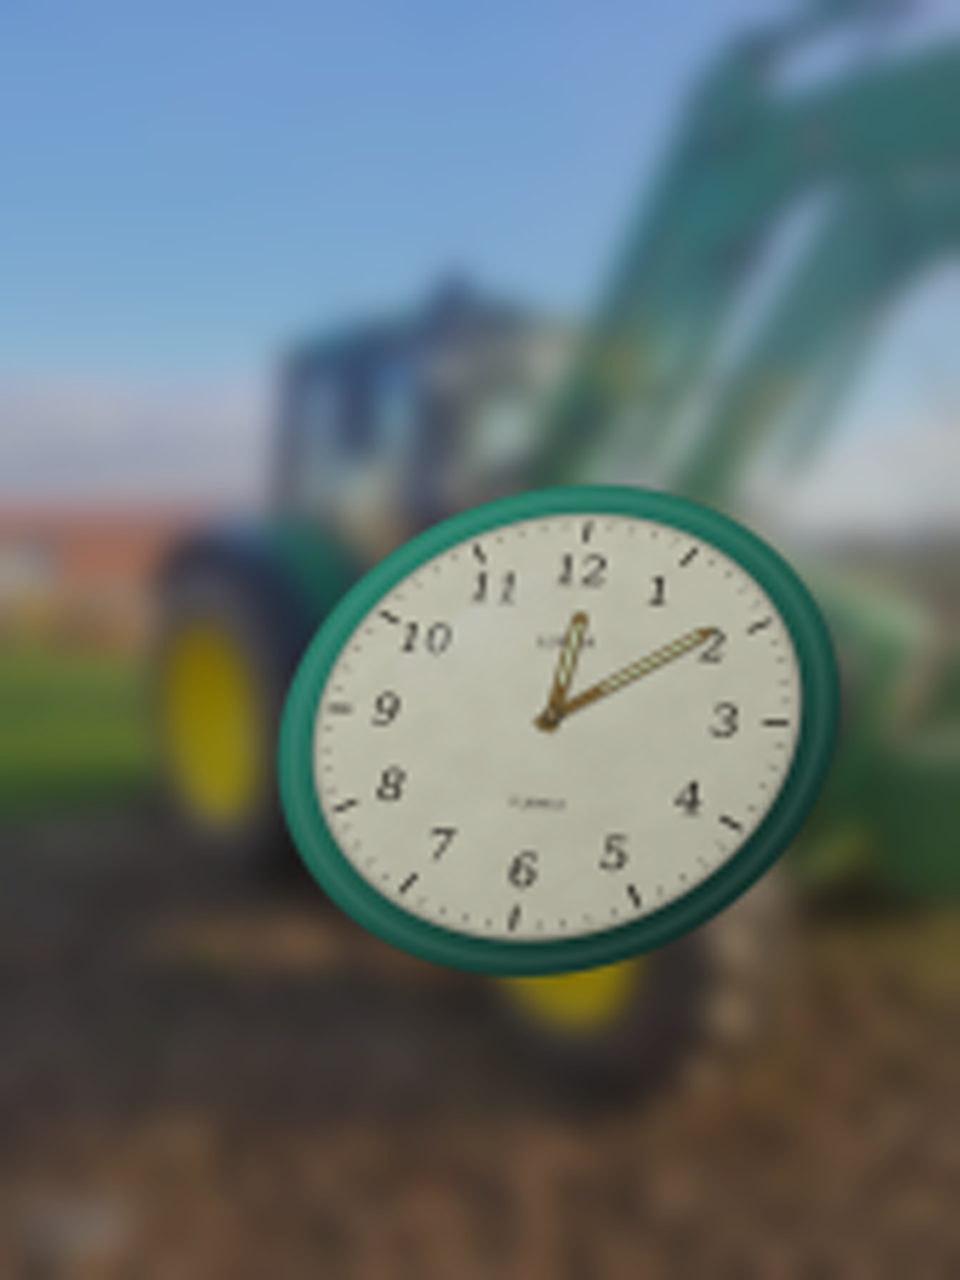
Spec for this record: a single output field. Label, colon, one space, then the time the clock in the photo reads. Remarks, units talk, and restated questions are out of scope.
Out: 12:09
